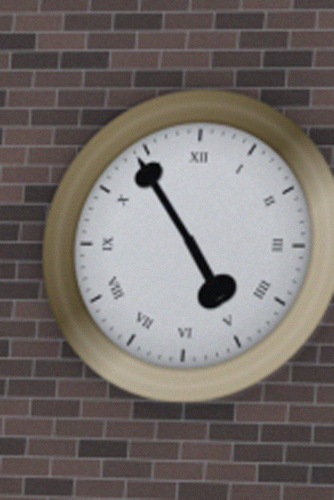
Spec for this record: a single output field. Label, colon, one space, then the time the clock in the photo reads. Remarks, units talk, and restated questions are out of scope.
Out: 4:54
